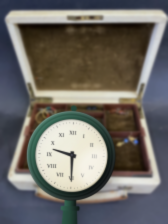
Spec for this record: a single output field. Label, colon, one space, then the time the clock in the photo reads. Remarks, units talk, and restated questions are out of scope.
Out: 9:30
